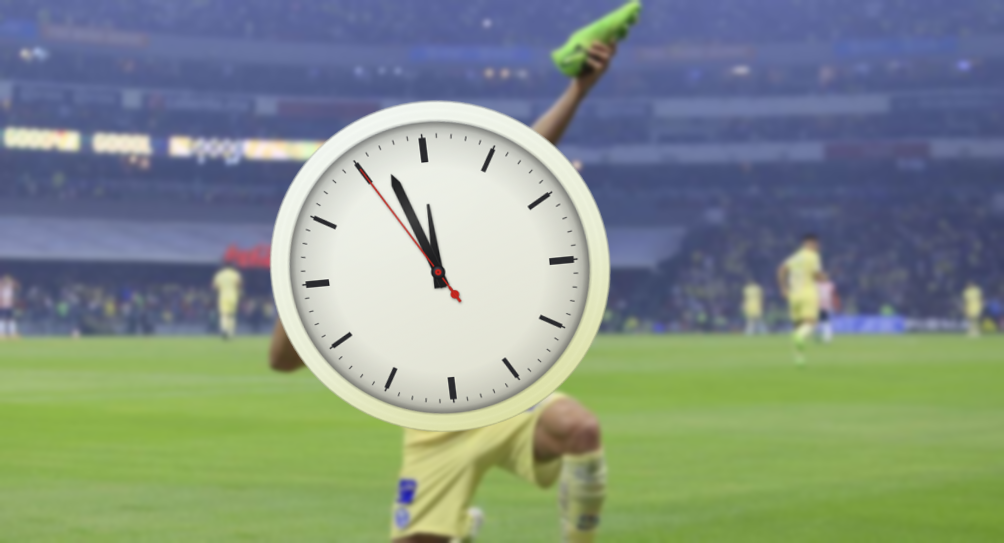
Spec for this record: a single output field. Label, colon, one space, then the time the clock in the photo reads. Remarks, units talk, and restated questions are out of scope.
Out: 11:56:55
